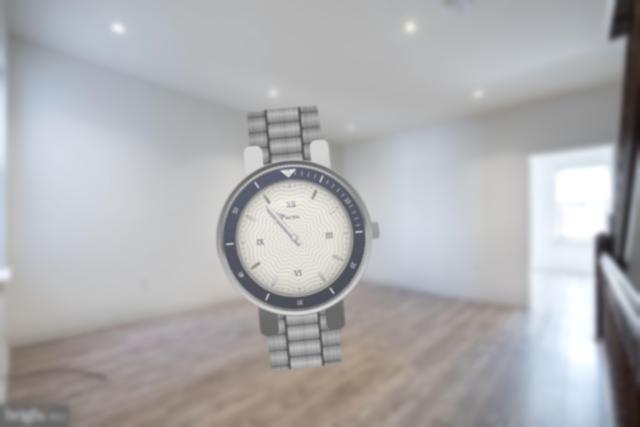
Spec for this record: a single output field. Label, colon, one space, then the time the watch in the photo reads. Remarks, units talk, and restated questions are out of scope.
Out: 10:54
